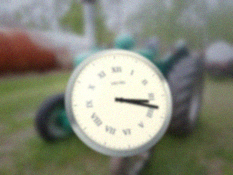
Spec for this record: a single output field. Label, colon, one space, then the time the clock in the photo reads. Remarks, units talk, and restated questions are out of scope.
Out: 3:18
